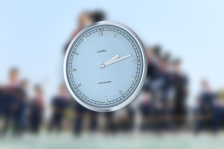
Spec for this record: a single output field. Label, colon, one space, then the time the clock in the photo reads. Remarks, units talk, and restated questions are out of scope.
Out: 2:13
